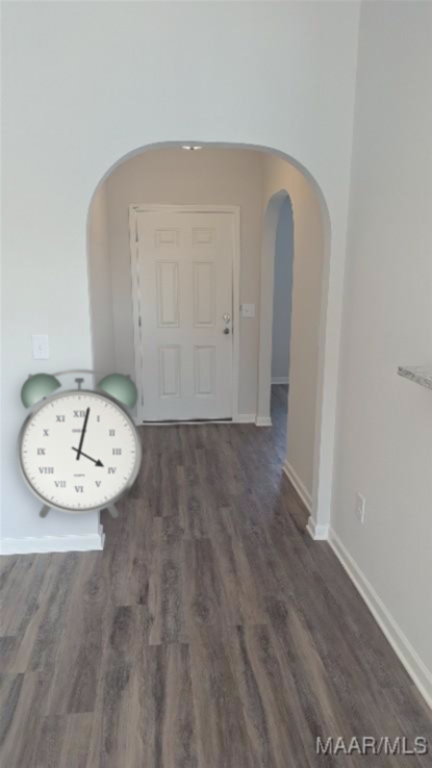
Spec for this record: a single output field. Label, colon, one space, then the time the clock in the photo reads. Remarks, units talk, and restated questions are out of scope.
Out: 4:02
